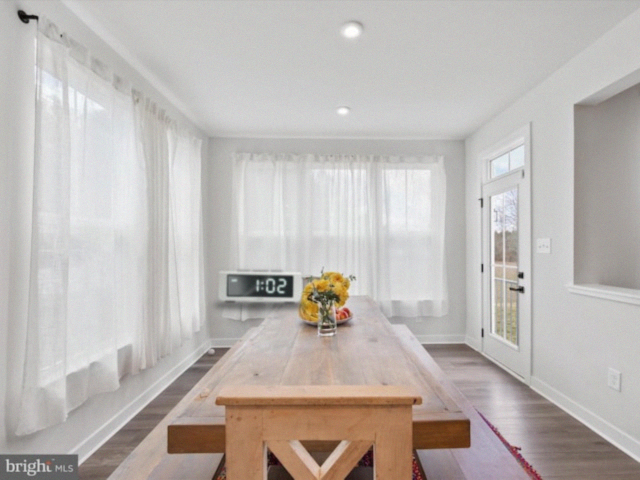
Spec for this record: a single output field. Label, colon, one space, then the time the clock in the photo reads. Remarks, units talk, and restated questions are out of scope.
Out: 1:02
